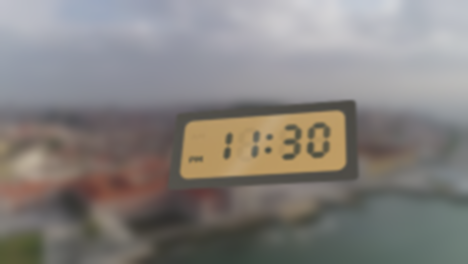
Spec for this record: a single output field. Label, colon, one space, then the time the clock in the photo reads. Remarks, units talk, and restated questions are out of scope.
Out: 11:30
